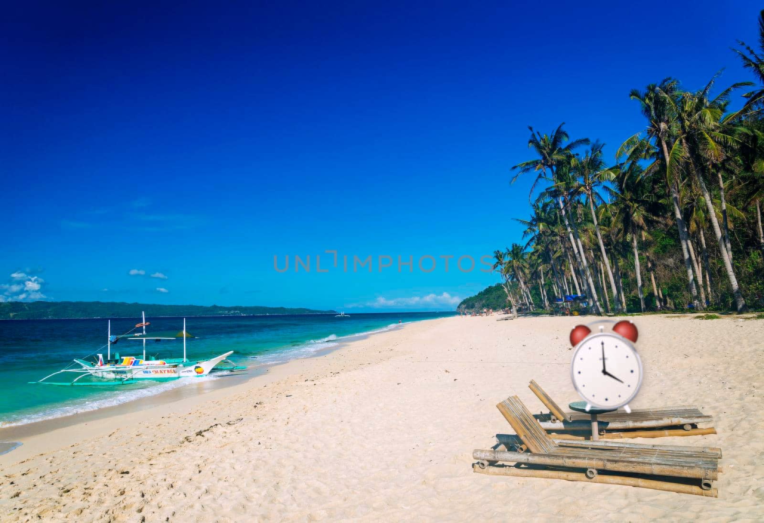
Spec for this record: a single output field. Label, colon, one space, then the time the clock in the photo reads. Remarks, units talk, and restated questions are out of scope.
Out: 4:00
